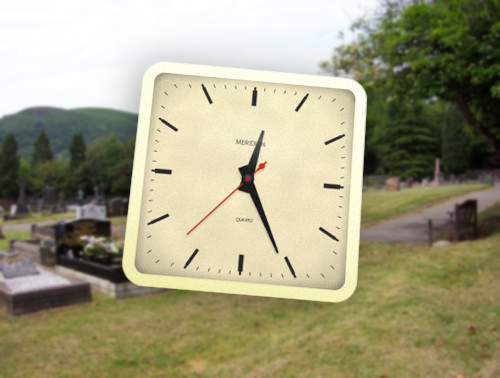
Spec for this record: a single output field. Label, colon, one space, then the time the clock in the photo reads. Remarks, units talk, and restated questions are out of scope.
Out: 12:25:37
